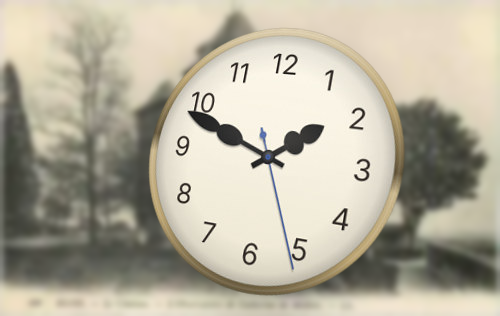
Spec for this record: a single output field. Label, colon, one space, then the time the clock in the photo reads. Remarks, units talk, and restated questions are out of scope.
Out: 1:48:26
